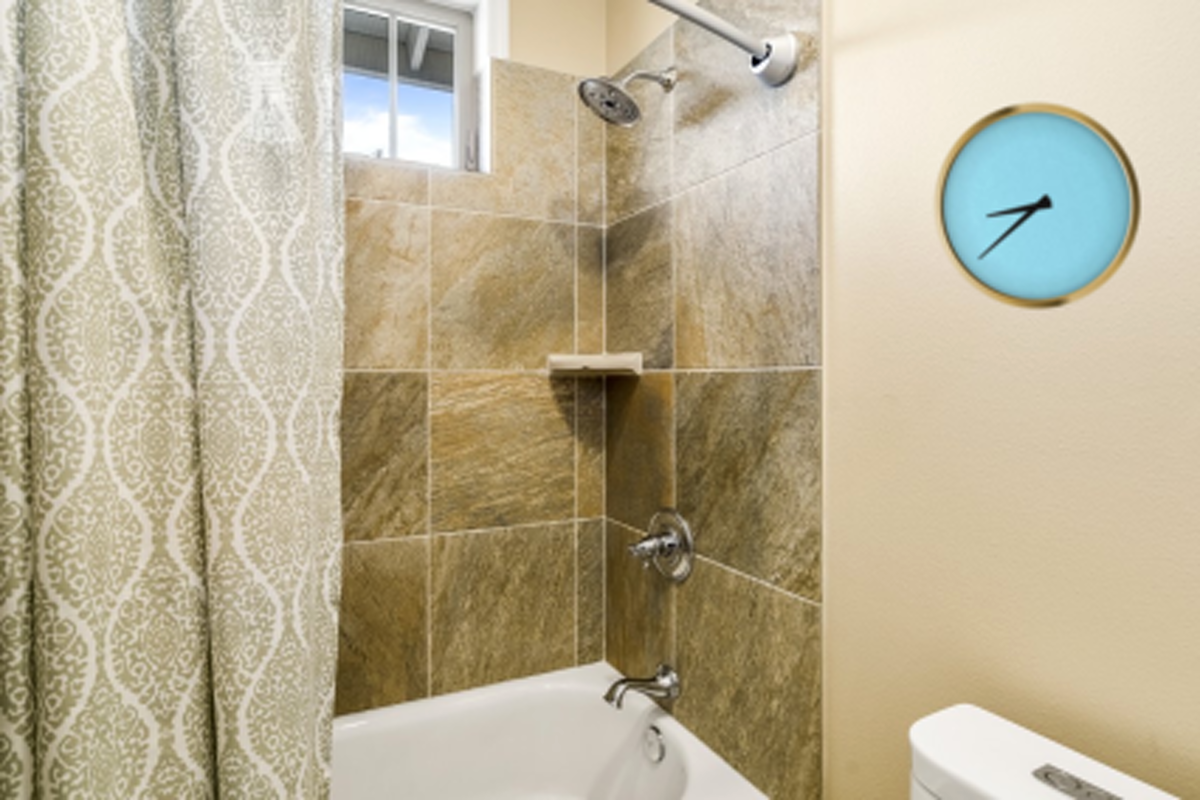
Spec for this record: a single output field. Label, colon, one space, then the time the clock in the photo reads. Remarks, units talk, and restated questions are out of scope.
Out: 8:38
